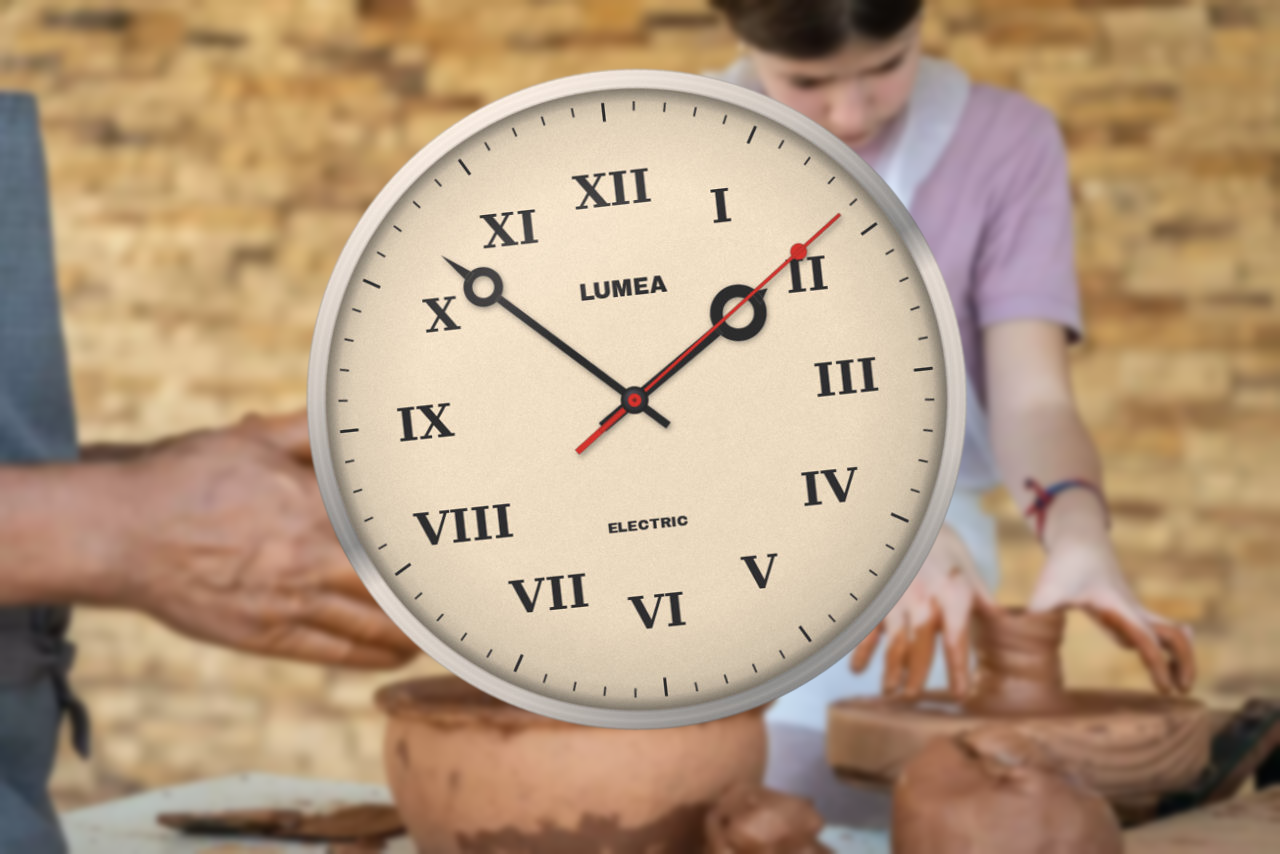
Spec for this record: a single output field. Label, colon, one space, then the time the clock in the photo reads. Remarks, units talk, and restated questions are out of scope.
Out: 1:52:09
